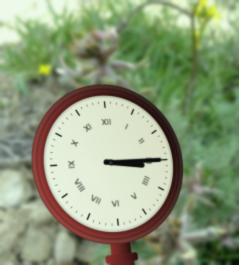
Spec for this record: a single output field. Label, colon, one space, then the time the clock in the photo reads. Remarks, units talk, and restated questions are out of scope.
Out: 3:15
